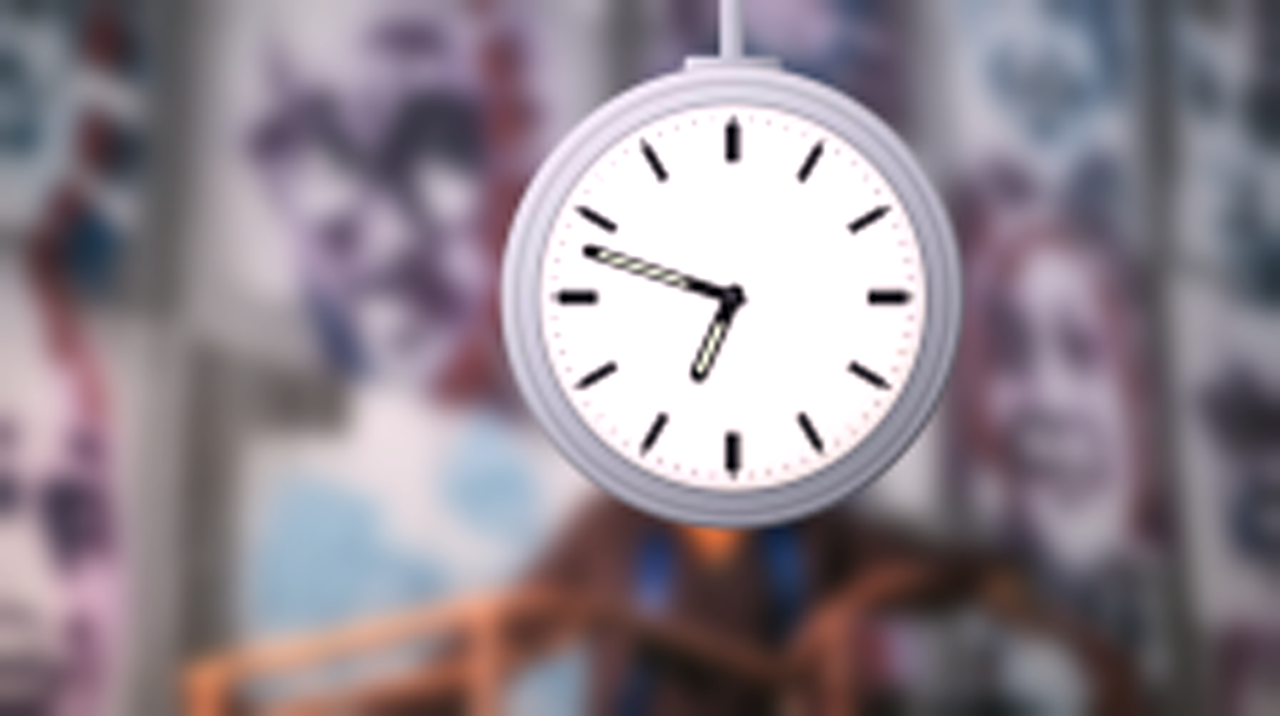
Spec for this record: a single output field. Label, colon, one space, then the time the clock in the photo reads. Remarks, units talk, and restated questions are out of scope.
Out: 6:48
